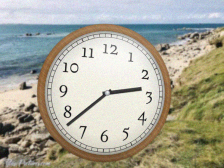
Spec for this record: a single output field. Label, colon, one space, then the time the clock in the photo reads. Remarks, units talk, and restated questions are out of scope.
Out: 2:38
